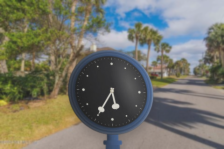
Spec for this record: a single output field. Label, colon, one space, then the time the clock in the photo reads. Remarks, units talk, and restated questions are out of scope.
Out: 5:35
